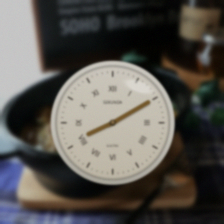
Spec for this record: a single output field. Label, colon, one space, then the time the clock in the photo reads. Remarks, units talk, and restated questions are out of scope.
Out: 8:10
